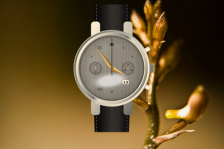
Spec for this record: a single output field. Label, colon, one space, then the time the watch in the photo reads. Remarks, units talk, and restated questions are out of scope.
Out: 3:54
